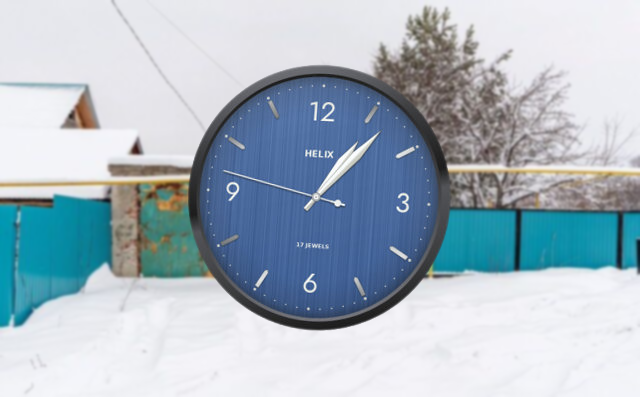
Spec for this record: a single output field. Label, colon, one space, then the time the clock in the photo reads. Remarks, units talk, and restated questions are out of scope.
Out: 1:06:47
